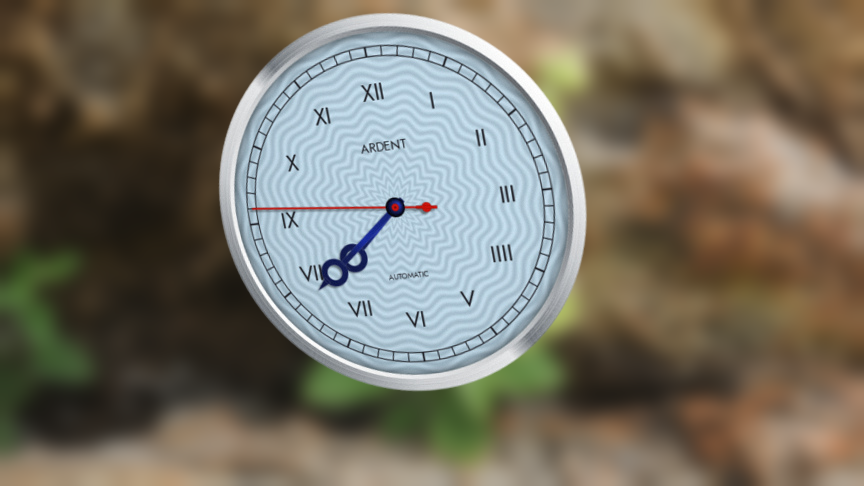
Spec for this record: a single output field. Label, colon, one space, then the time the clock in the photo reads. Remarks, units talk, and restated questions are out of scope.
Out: 7:38:46
